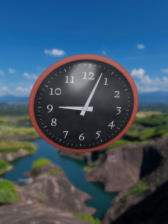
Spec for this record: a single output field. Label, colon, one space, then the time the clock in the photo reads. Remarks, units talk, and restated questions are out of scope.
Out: 9:03
